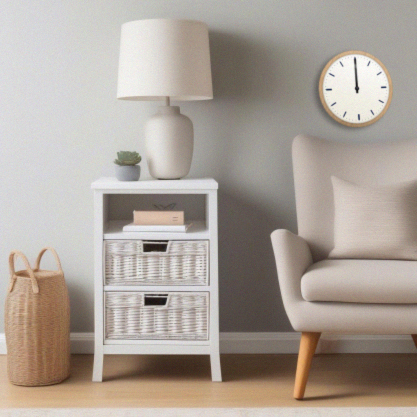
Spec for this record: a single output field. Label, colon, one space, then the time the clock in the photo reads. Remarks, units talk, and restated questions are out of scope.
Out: 12:00
